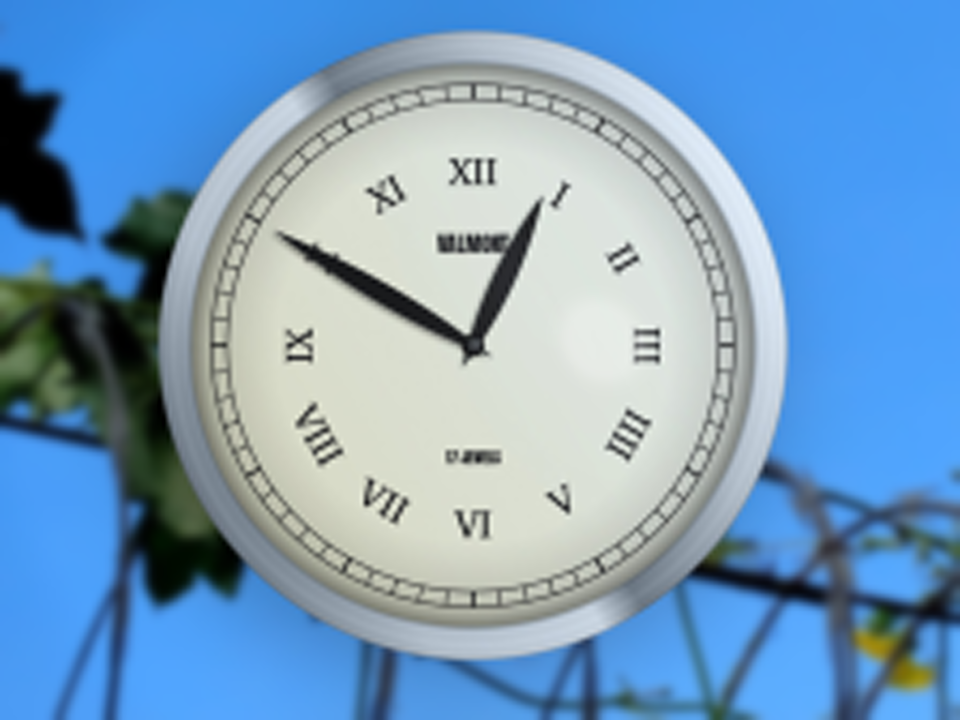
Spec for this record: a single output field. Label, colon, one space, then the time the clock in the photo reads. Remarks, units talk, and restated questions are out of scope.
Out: 12:50
